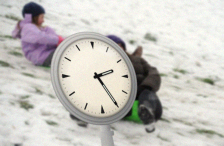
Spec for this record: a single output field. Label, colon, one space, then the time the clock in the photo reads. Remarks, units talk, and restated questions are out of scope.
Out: 2:25
